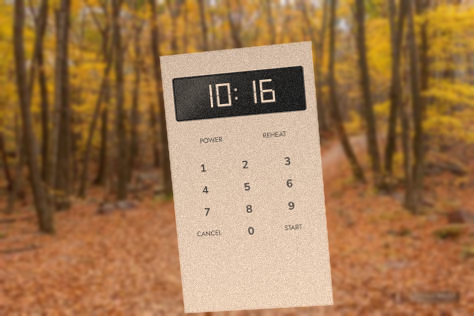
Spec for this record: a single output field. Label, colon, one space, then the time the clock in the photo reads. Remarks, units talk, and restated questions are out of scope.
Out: 10:16
